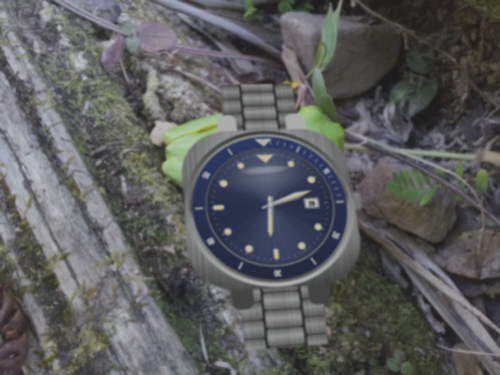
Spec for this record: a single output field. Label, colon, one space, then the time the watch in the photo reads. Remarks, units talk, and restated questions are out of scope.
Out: 6:12
